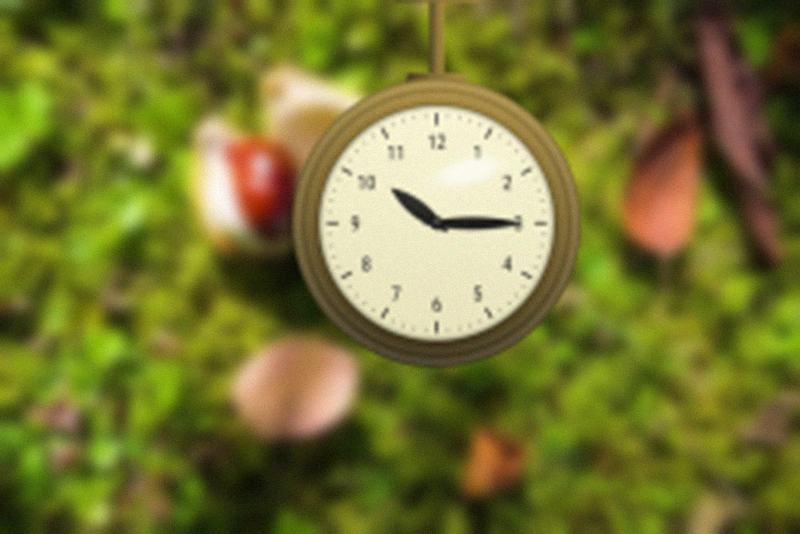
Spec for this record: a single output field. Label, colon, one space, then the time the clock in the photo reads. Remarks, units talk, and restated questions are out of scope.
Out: 10:15
